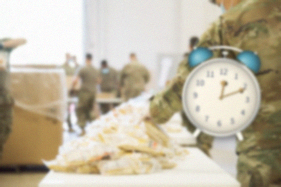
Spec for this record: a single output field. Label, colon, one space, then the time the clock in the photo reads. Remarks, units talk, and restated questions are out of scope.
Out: 12:11
